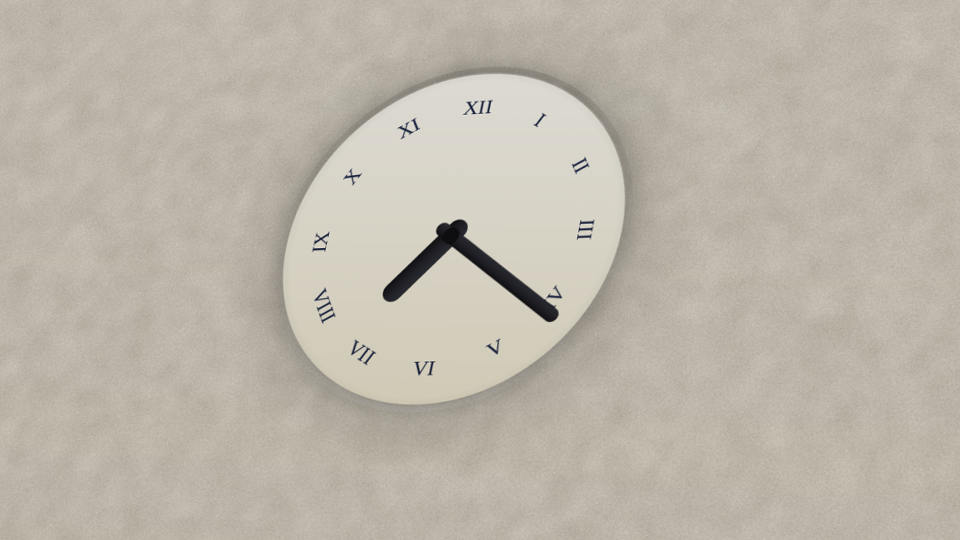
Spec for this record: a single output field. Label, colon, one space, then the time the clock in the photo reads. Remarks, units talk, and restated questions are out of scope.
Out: 7:21
